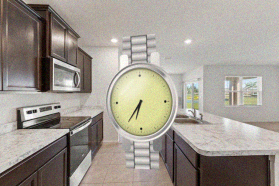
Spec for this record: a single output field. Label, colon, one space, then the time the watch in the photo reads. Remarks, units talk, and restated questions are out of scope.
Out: 6:36
